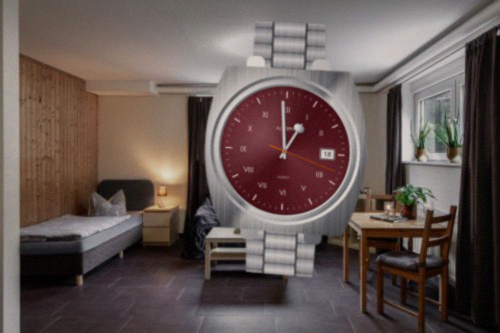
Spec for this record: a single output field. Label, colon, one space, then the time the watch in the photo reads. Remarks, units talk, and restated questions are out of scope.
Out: 12:59:18
